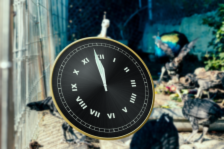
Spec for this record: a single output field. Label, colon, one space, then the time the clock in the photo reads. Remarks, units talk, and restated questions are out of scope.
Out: 11:59
